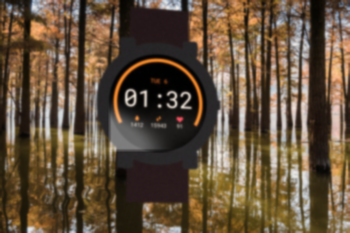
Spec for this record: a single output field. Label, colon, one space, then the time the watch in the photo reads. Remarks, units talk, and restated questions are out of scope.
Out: 1:32
